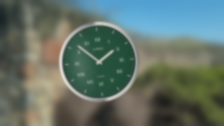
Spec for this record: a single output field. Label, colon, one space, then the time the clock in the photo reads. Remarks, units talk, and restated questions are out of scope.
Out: 1:52
